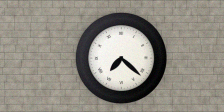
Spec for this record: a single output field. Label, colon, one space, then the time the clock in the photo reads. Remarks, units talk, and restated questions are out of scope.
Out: 7:22
